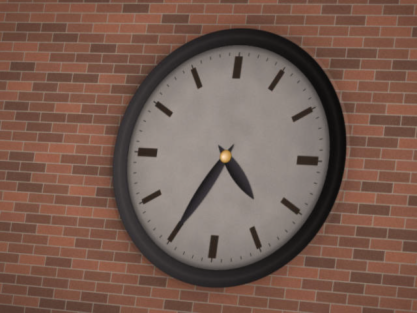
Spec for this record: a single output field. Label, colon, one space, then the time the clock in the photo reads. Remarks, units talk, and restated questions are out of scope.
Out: 4:35
